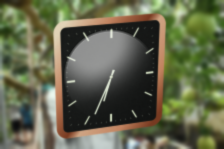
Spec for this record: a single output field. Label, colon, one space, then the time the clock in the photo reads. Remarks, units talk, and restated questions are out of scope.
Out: 6:34
